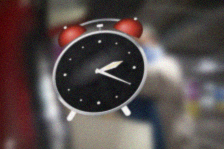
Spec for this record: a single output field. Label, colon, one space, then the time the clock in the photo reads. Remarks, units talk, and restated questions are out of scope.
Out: 2:20
